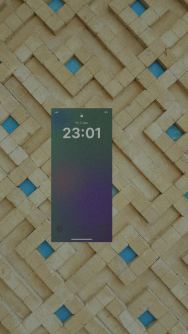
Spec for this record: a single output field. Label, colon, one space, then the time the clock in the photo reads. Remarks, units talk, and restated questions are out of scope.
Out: 23:01
